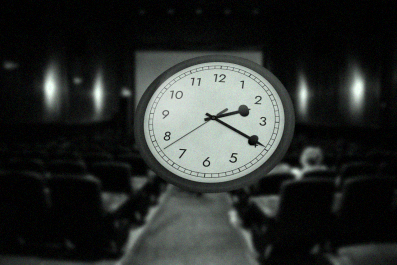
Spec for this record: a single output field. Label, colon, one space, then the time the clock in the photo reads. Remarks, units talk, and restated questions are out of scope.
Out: 2:19:38
